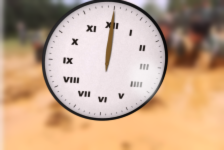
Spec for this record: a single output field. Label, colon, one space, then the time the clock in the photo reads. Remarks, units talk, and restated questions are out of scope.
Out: 12:00
